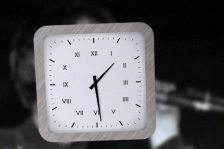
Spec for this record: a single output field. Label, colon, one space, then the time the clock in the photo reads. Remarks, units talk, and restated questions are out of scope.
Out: 1:29
